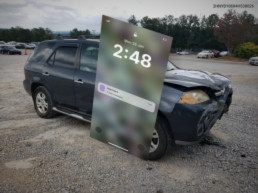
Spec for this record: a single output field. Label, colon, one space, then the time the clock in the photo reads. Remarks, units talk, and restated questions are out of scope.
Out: 2:48
